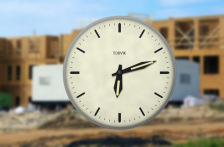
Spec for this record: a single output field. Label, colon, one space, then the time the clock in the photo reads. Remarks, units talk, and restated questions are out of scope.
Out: 6:12
